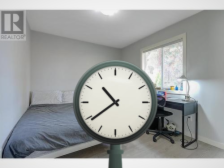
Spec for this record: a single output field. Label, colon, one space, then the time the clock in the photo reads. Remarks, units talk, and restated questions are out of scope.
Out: 10:39
